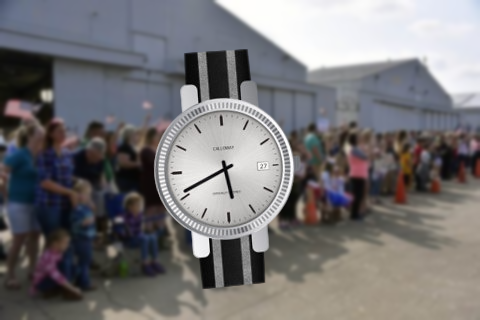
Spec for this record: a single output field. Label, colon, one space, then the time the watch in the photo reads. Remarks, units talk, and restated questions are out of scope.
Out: 5:41
